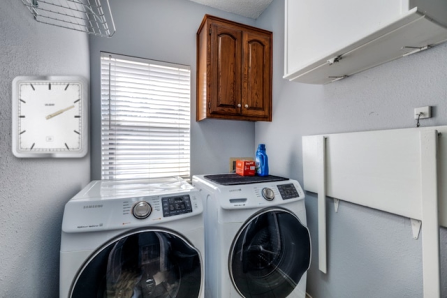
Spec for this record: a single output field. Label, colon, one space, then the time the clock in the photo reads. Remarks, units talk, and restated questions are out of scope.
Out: 2:11
